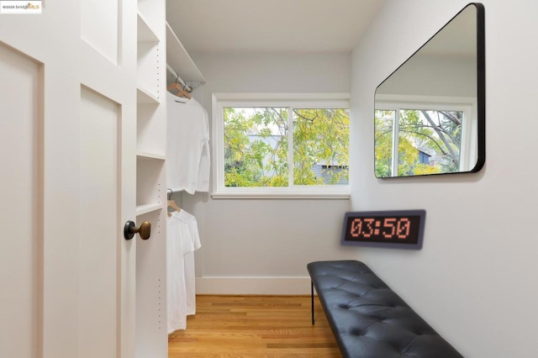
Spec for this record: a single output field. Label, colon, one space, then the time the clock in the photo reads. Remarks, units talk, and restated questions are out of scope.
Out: 3:50
